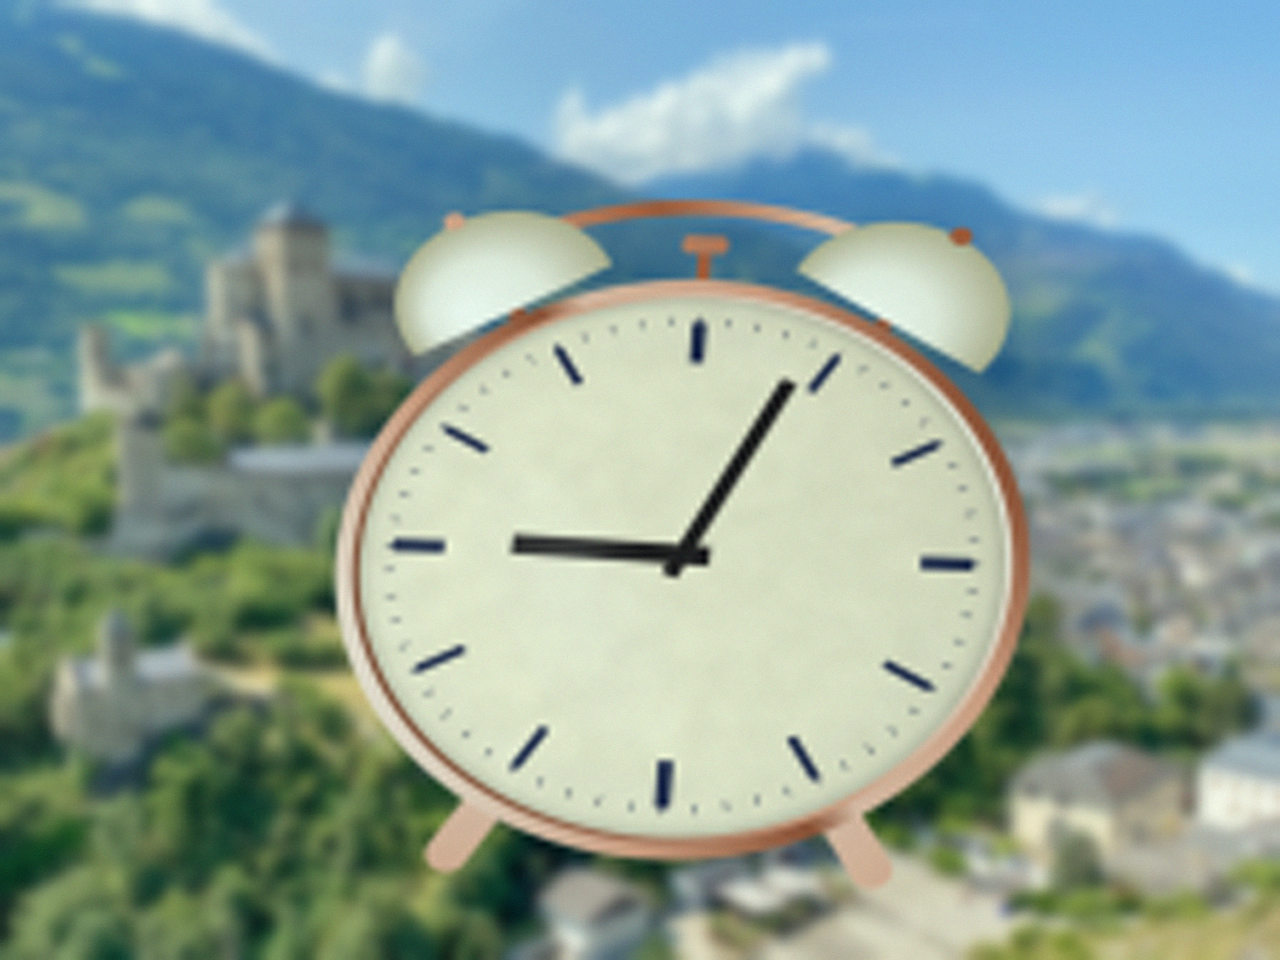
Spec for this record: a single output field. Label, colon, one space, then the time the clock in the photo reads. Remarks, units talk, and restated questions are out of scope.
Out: 9:04
